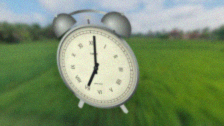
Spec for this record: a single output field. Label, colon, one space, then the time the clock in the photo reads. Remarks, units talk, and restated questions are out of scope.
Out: 7:01
